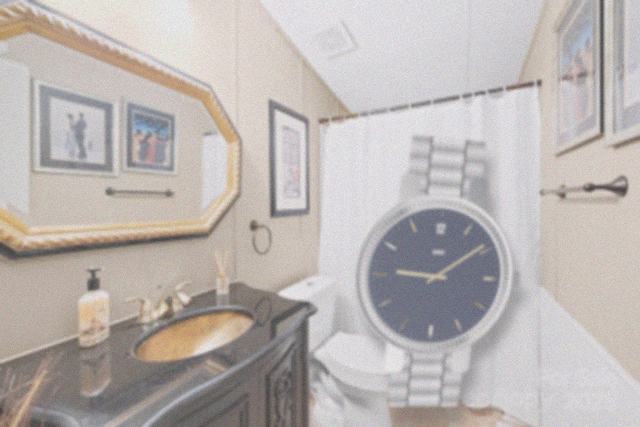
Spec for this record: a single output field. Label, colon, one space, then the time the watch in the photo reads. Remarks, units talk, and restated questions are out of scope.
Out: 9:09
